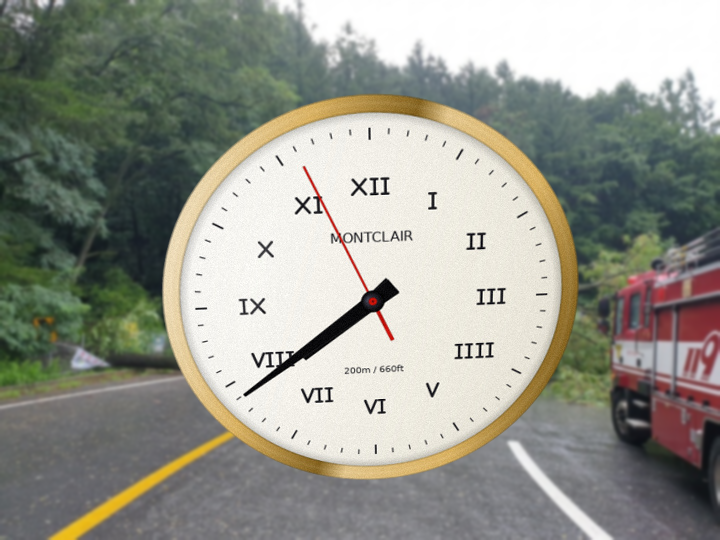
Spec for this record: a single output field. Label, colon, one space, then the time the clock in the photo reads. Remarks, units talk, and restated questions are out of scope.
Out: 7:38:56
